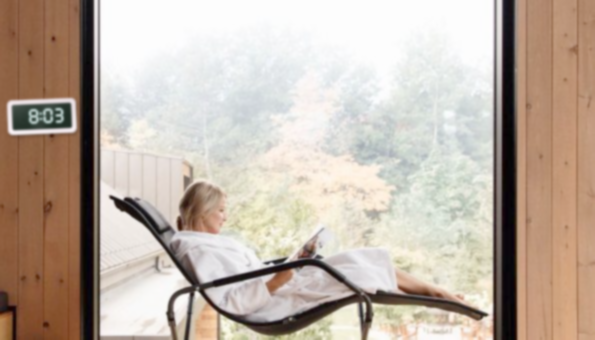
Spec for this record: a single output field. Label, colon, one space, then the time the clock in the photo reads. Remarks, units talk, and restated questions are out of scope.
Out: 8:03
